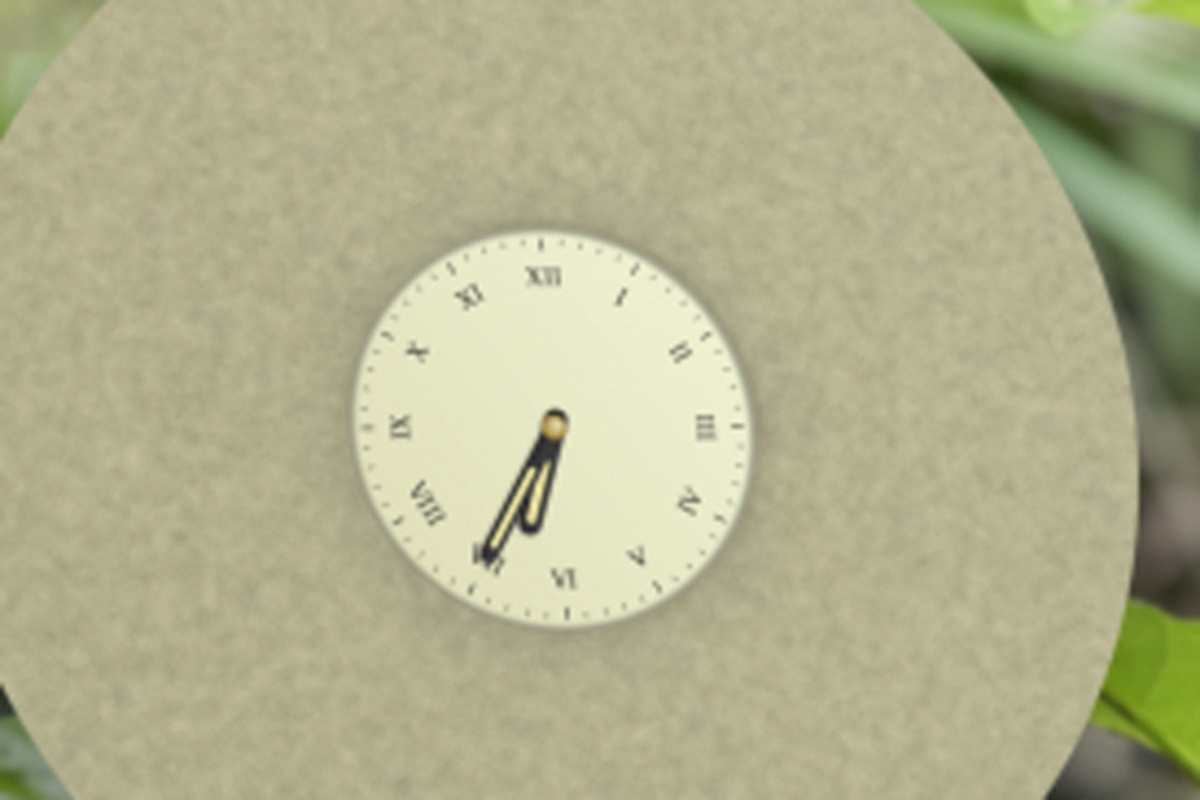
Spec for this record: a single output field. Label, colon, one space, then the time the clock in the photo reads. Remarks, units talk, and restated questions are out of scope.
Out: 6:35
